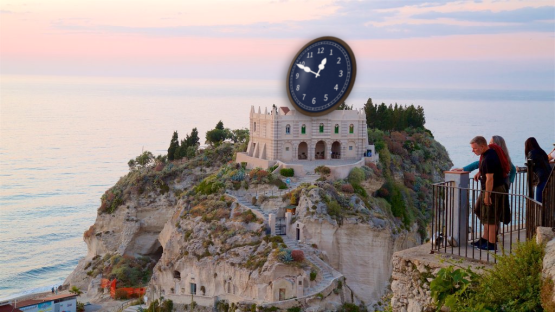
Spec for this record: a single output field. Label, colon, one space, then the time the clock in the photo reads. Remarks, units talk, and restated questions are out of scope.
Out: 12:49
